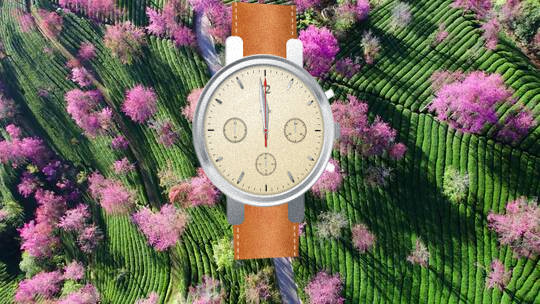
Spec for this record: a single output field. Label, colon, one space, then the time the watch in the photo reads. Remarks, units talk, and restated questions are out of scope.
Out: 11:59
